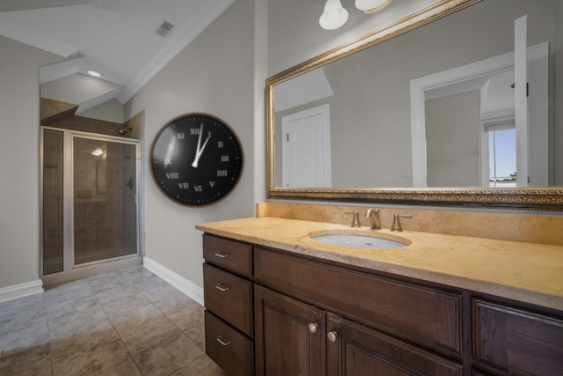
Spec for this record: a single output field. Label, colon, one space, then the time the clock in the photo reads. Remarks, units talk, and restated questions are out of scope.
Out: 1:02
